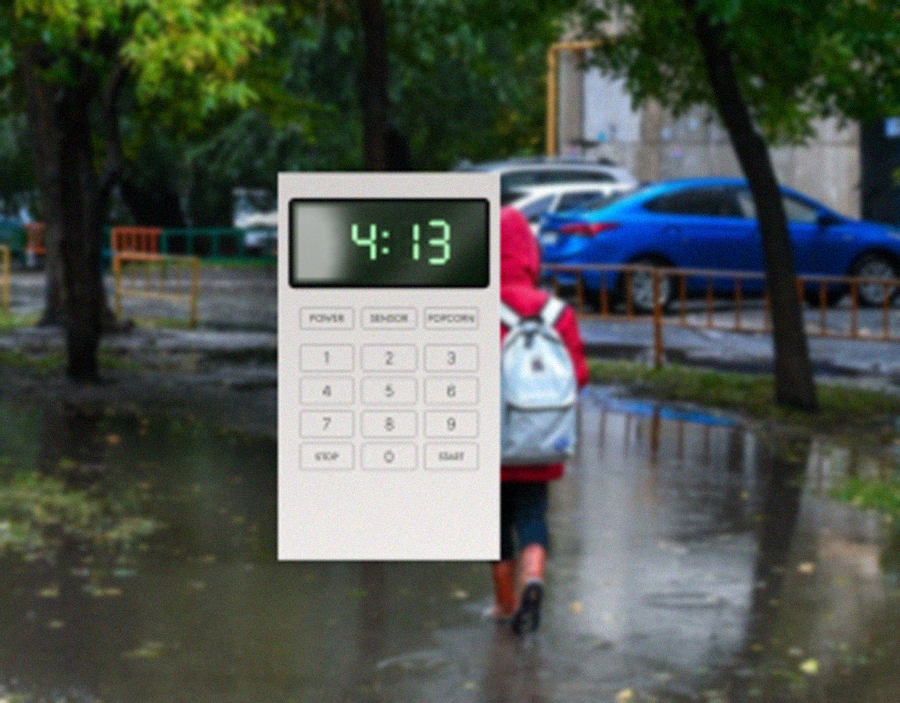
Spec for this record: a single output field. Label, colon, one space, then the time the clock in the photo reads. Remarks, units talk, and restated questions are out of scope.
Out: 4:13
